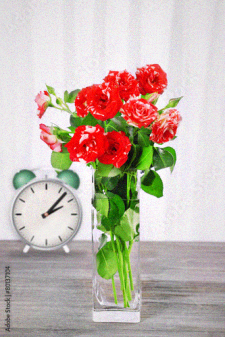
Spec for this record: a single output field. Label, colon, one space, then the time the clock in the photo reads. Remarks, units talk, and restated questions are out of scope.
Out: 2:07
